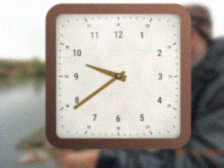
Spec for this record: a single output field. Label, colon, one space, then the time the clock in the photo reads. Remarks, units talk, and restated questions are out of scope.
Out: 9:39
